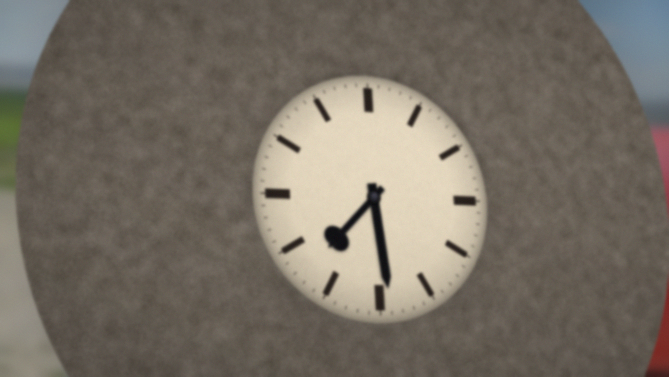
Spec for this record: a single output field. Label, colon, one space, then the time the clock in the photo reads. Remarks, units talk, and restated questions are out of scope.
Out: 7:29
